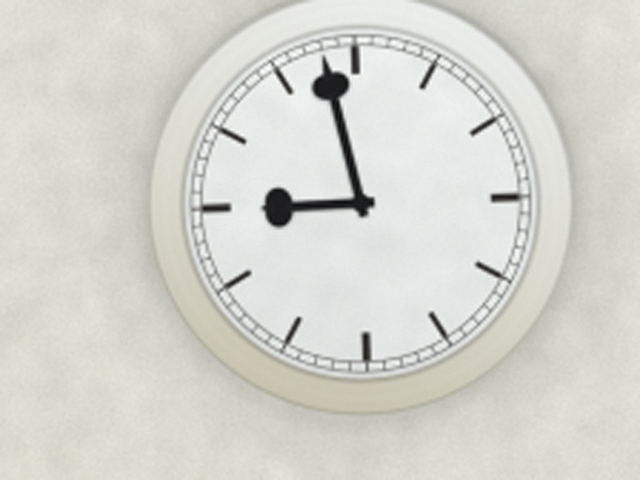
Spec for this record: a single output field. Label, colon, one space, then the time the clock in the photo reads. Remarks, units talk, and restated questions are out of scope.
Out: 8:58
